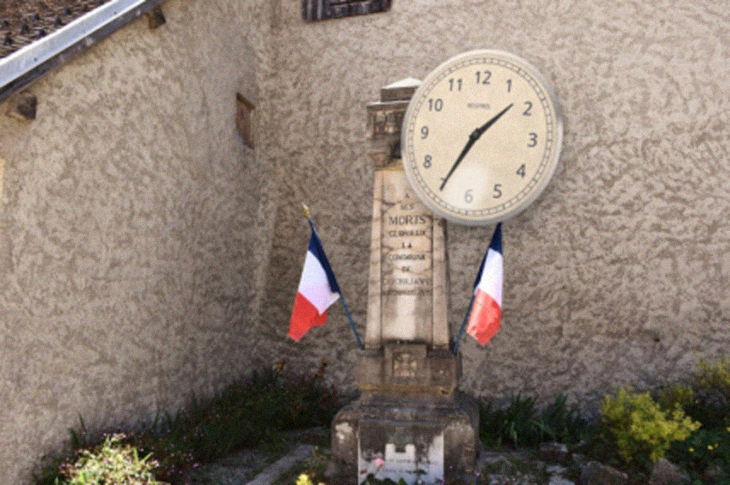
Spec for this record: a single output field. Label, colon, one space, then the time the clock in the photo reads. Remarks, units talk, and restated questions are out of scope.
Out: 1:35
